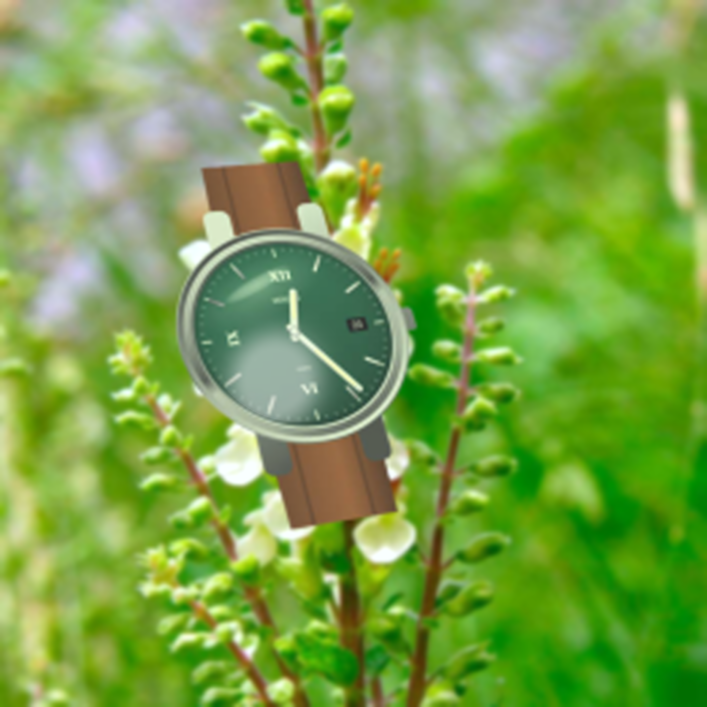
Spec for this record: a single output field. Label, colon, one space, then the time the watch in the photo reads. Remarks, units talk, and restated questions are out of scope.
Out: 12:24
